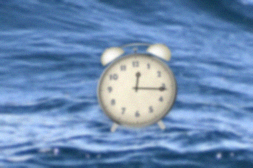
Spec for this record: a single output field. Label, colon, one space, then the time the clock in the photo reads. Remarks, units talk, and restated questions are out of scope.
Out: 12:16
